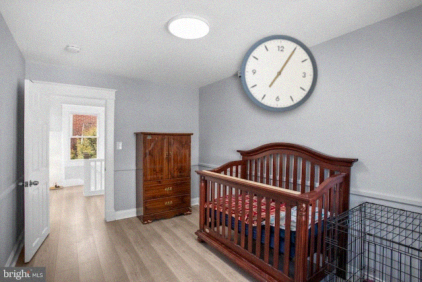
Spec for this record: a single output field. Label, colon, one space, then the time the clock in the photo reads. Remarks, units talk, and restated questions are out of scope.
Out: 7:05
